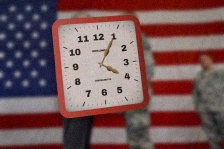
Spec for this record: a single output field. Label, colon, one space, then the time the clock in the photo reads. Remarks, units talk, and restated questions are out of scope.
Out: 4:05
